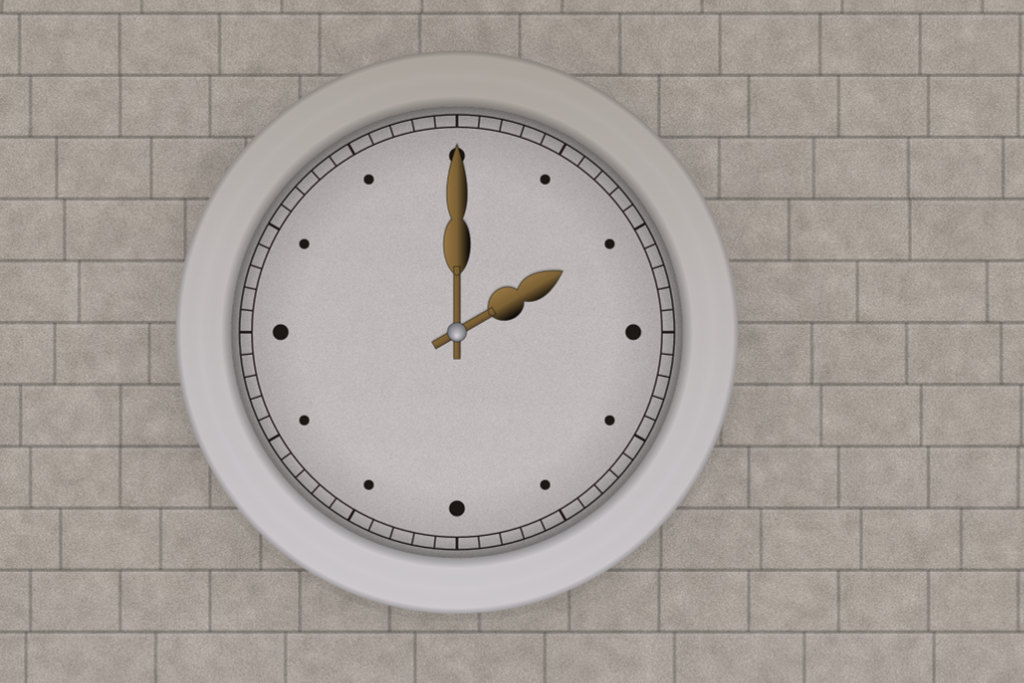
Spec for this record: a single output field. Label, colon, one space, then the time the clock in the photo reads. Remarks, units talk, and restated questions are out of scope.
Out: 2:00
